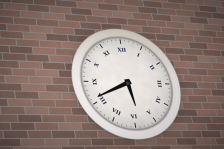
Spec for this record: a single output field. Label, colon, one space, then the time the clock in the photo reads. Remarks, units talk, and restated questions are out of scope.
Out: 5:41
